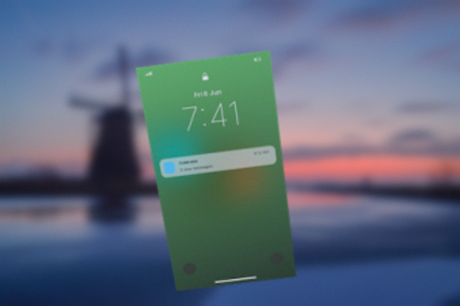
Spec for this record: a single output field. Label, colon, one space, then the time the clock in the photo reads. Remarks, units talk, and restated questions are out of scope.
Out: 7:41
